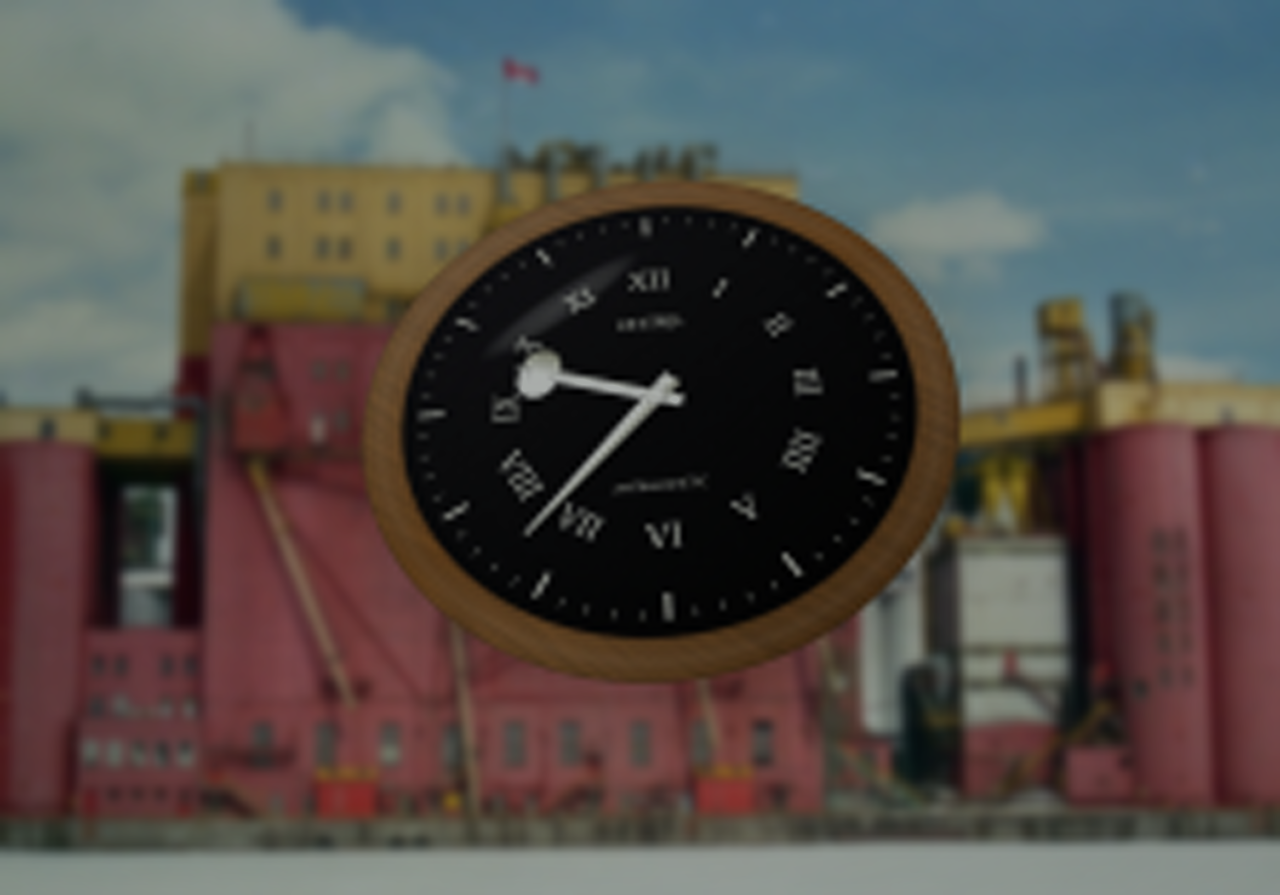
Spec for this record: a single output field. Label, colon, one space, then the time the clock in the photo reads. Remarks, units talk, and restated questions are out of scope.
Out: 9:37
